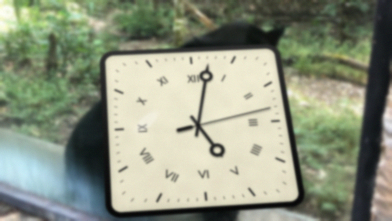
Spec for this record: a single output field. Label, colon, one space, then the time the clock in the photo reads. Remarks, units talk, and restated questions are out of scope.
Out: 5:02:13
